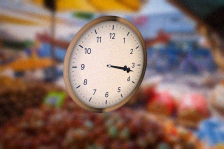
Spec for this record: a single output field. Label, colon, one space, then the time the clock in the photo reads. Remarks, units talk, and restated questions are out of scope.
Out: 3:17
